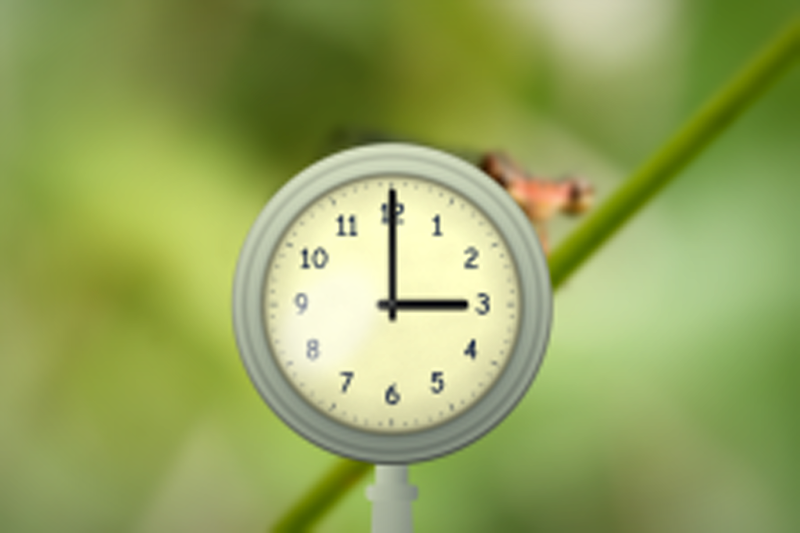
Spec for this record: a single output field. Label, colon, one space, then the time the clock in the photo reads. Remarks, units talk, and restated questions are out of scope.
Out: 3:00
